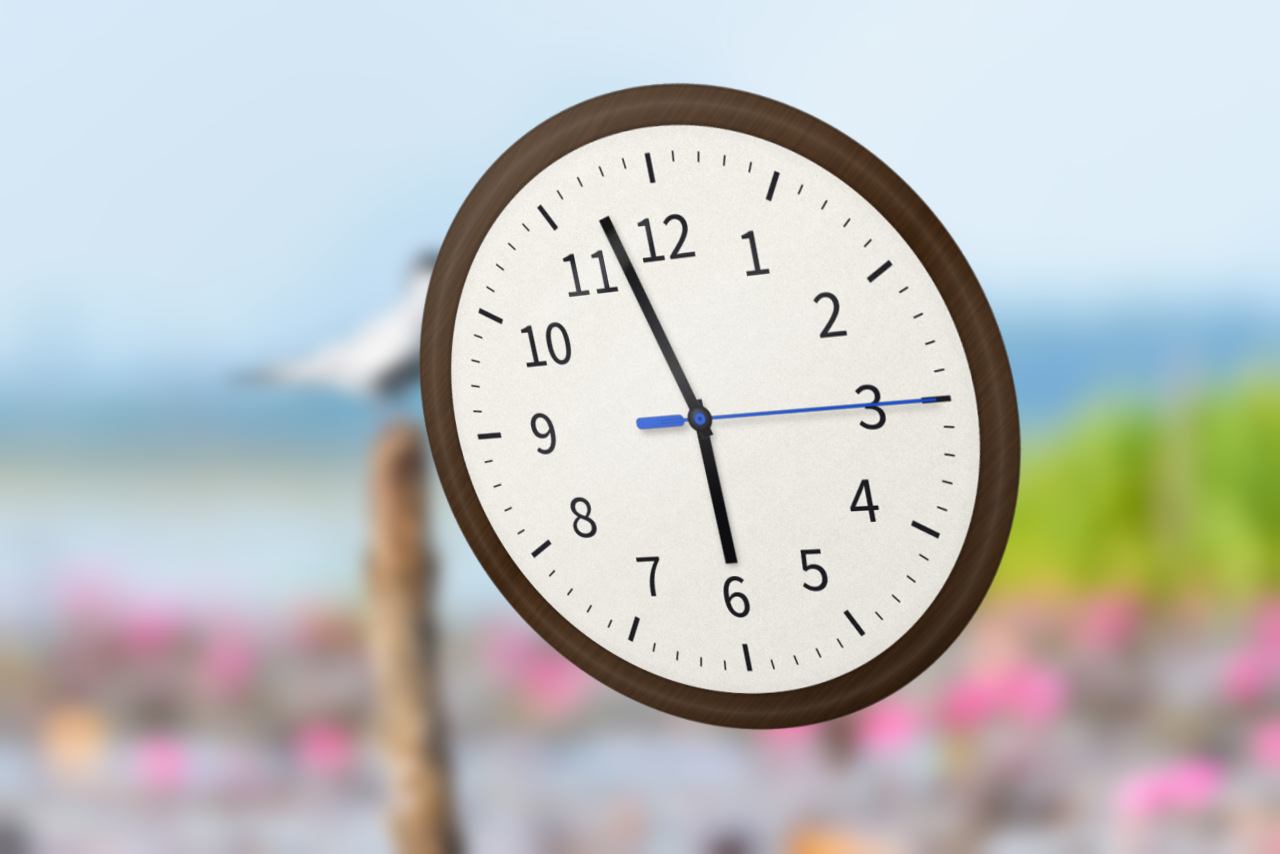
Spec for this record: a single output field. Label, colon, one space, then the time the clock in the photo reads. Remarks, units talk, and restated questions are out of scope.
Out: 5:57:15
